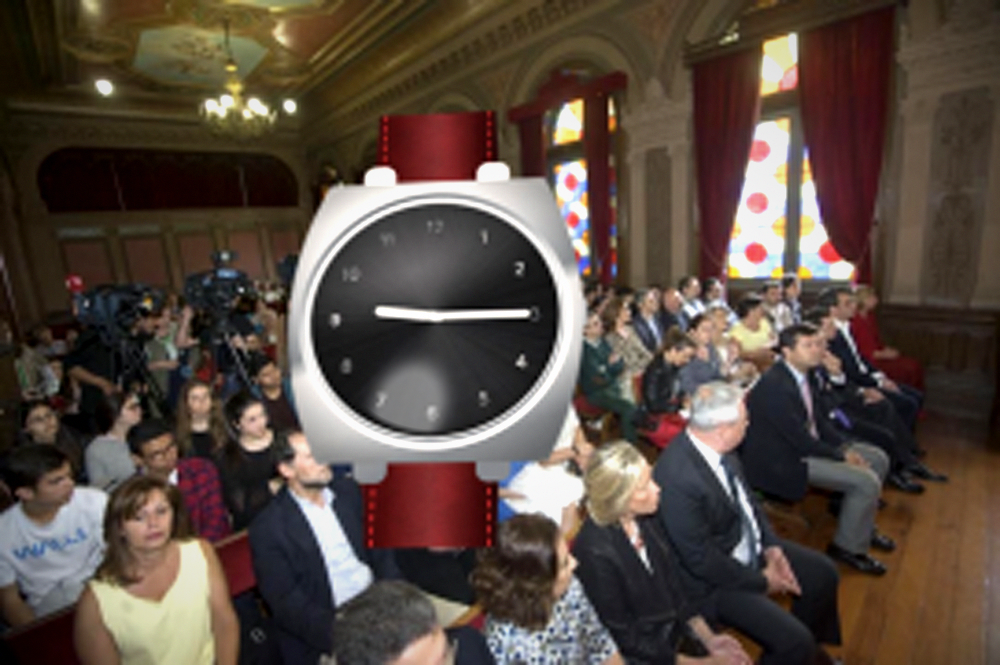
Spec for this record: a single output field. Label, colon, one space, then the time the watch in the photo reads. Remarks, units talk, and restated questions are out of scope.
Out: 9:15
